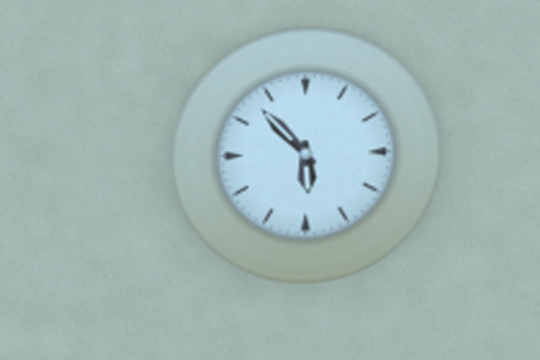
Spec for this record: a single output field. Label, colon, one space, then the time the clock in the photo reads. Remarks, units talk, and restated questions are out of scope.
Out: 5:53
